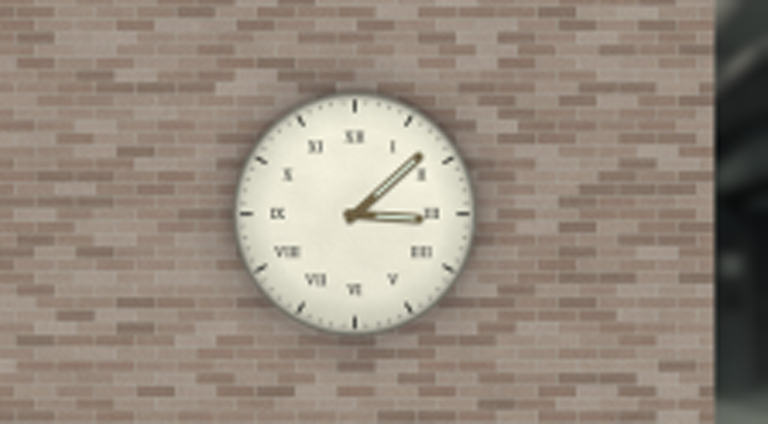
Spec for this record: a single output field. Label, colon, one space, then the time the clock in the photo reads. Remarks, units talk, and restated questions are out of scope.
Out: 3:08
